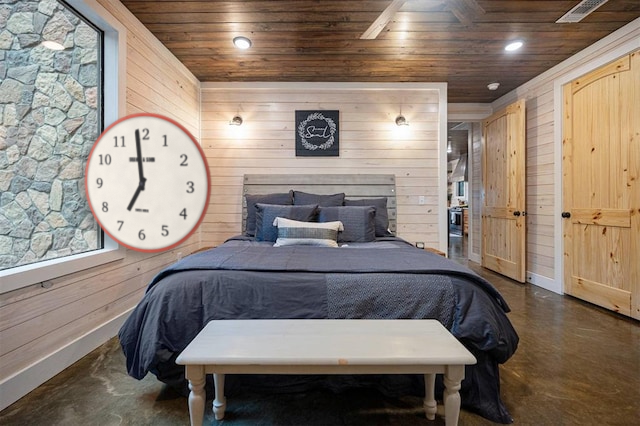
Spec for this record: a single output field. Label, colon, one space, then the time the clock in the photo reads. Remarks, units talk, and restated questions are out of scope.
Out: 6:59
